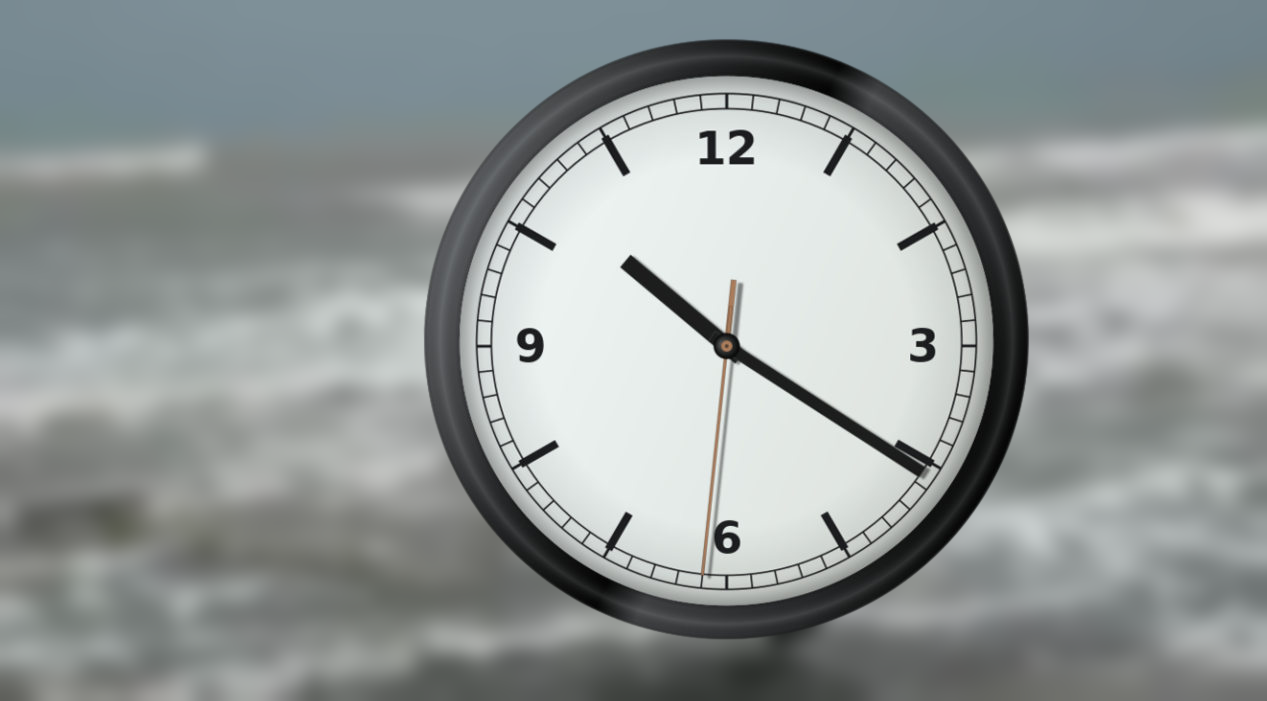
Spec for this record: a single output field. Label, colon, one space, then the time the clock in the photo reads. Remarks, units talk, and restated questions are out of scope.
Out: 10:20:31
